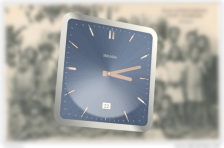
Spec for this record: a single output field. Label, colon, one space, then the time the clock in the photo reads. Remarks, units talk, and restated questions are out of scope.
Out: 3:12
